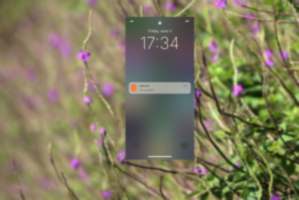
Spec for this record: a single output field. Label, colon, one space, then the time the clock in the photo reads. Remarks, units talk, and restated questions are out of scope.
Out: 17:34
